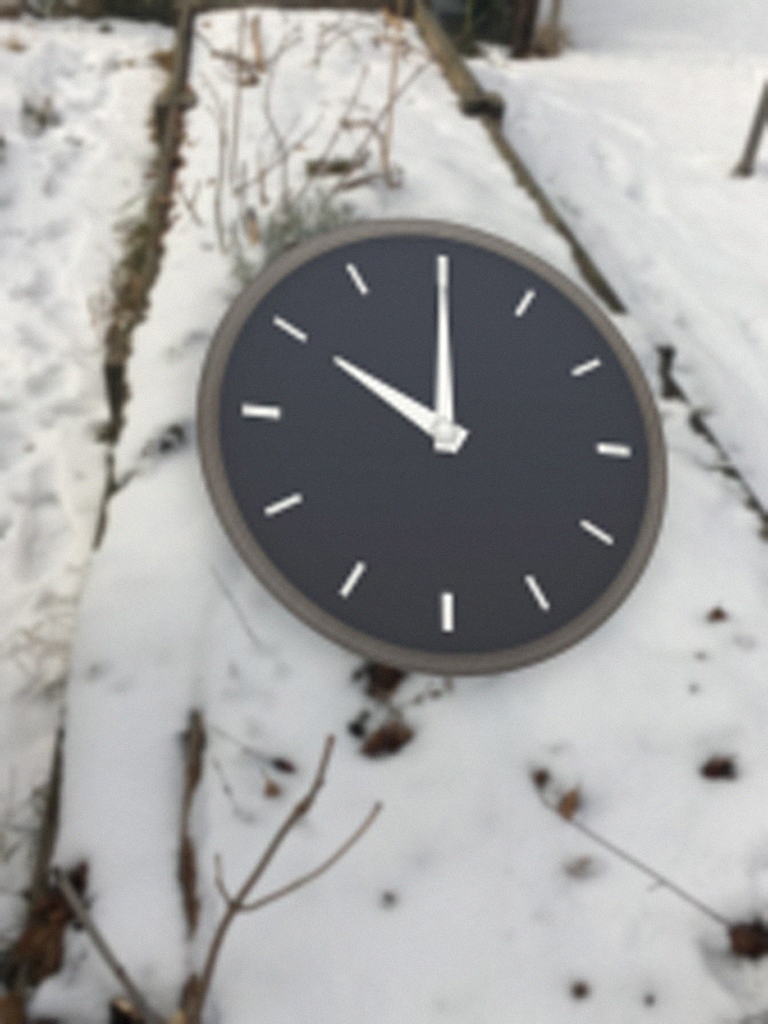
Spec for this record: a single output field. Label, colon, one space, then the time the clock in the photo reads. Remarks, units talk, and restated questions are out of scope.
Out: 10:00
